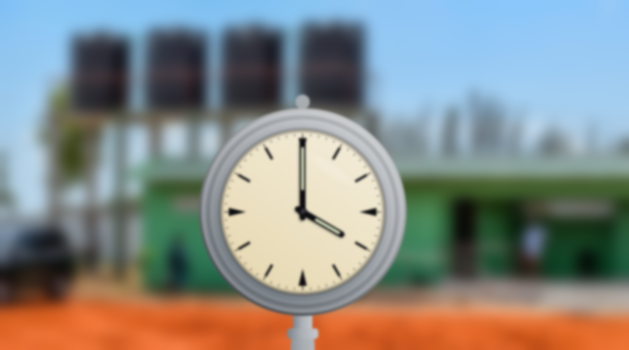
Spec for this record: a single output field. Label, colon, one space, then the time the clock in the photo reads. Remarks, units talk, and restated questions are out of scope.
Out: 4:00
